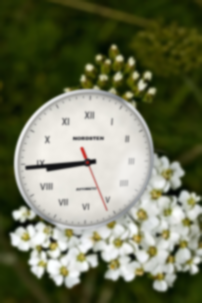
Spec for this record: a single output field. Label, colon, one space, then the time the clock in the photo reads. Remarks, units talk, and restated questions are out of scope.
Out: 8:44:26
